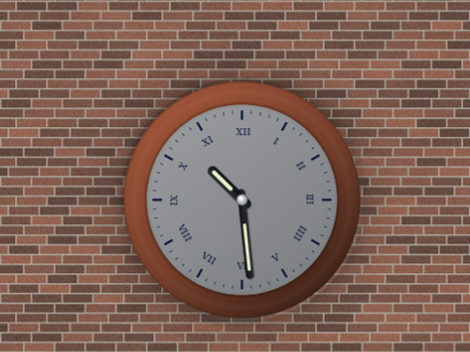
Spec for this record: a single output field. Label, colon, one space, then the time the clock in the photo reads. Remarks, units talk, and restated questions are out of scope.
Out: 10:29
